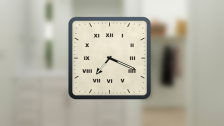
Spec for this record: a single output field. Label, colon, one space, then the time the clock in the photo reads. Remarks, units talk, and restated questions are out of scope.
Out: 7:19
